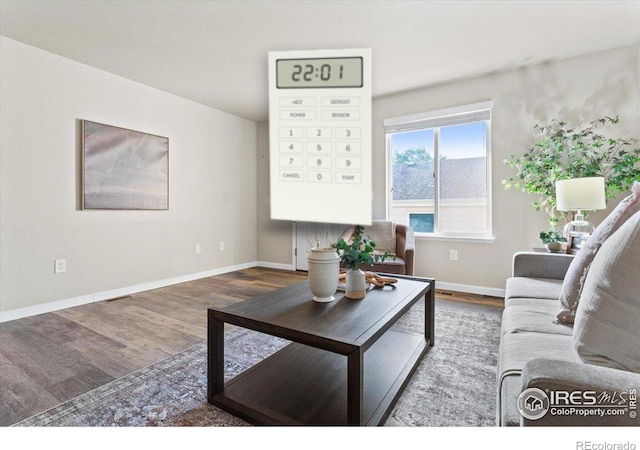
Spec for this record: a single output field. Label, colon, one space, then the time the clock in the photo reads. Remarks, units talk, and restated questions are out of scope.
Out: 22:01
